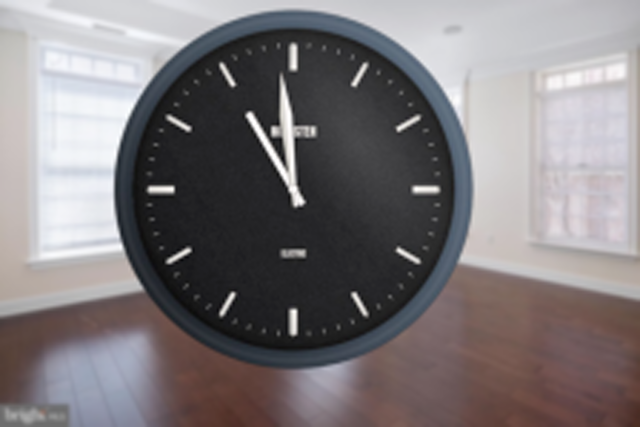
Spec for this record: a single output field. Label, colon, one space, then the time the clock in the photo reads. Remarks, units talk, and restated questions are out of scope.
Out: 10:59
